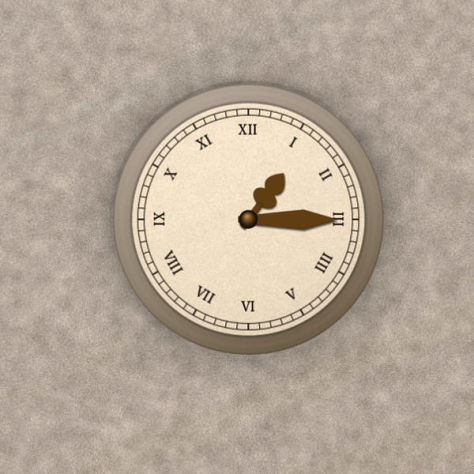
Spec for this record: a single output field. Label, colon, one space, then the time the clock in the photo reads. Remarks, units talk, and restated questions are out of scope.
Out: 1:15
